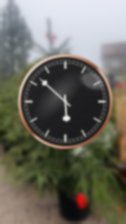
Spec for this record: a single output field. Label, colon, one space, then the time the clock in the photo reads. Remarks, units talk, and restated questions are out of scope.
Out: 5:52
